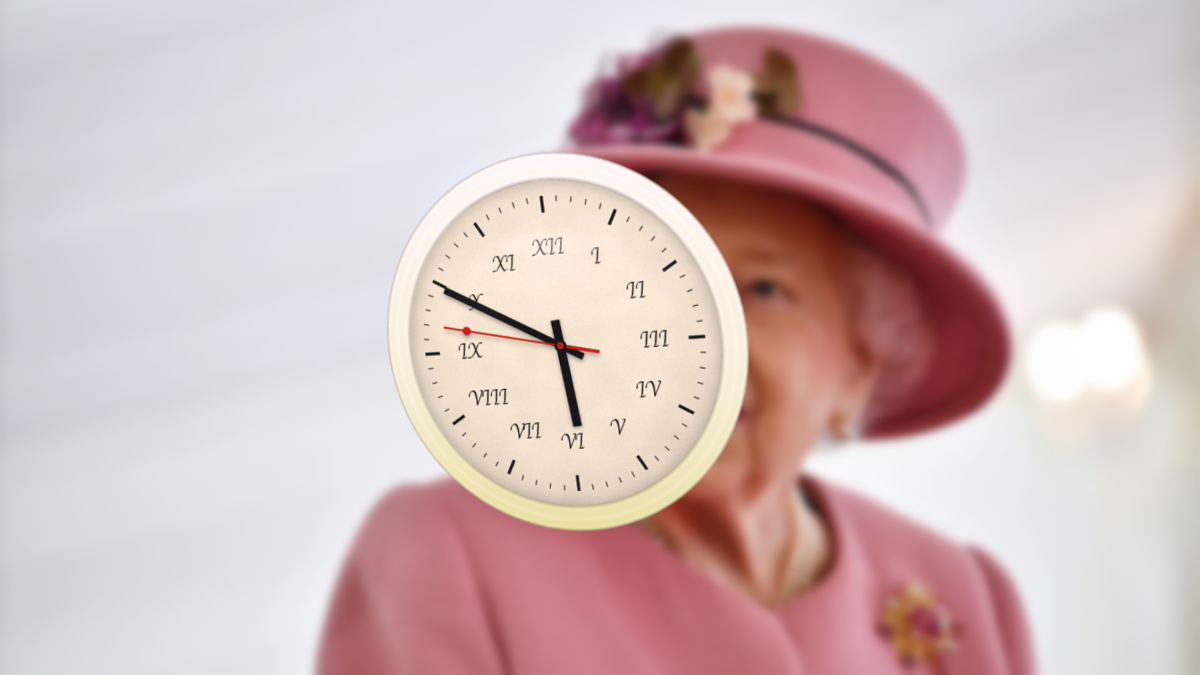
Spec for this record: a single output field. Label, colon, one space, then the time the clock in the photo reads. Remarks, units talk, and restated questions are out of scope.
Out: 5:49:47
